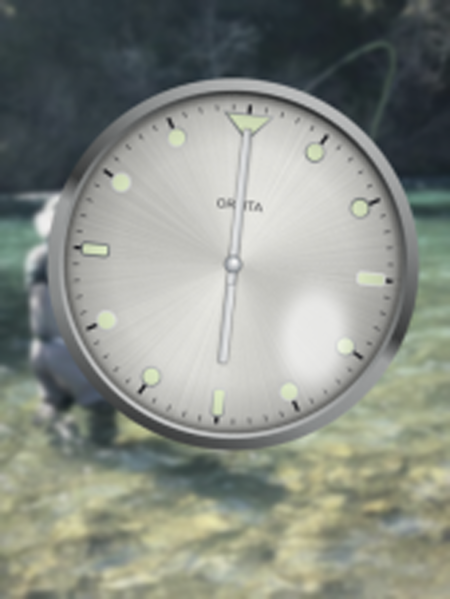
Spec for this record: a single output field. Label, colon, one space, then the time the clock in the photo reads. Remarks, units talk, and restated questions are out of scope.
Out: 6:00
